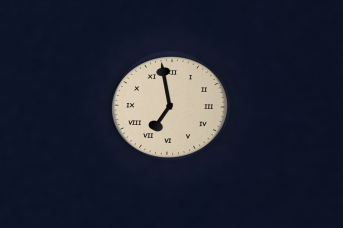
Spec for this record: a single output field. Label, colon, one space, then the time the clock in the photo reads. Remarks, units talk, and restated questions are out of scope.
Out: 6:58
